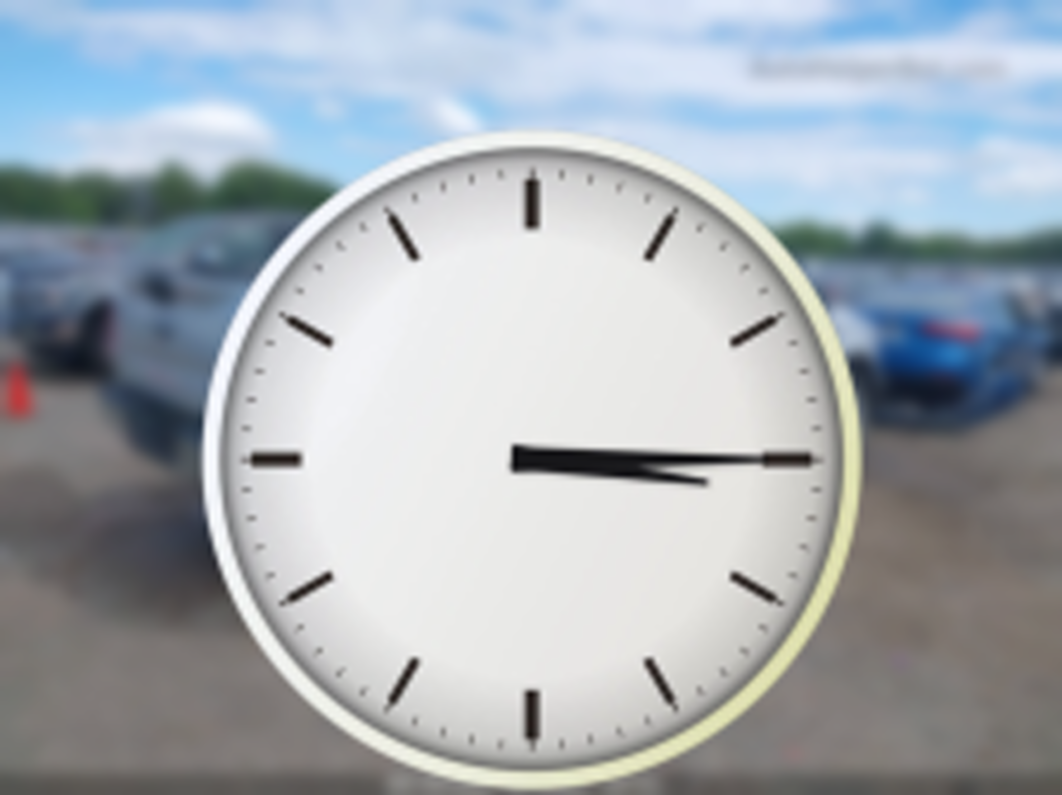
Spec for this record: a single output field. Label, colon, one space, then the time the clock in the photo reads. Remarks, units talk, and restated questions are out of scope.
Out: 3:15
